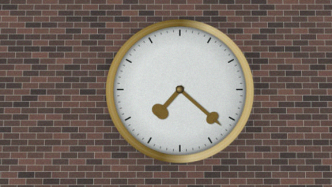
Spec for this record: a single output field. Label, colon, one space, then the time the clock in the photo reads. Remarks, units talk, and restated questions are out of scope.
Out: 7:22
